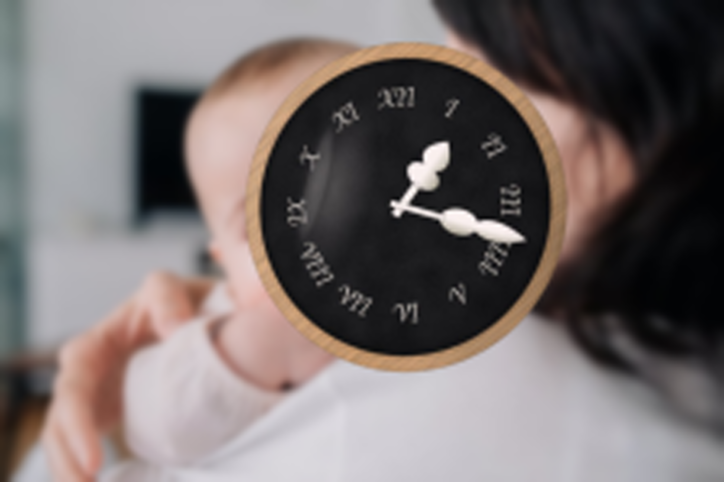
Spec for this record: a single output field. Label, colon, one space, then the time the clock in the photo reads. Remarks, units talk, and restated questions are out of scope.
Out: 1:18
